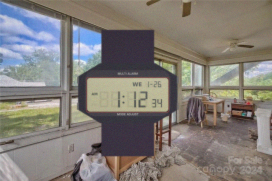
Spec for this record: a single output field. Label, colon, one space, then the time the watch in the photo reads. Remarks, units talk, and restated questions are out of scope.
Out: 1:12
